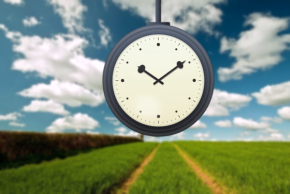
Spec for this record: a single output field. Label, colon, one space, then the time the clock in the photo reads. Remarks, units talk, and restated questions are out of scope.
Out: 10:09
